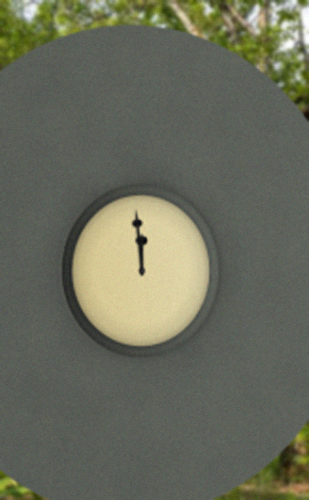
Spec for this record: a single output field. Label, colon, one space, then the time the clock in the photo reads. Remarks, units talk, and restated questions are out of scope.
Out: 11:59
